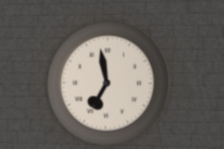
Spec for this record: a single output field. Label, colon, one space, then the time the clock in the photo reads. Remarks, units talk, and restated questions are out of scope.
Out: 6:58
